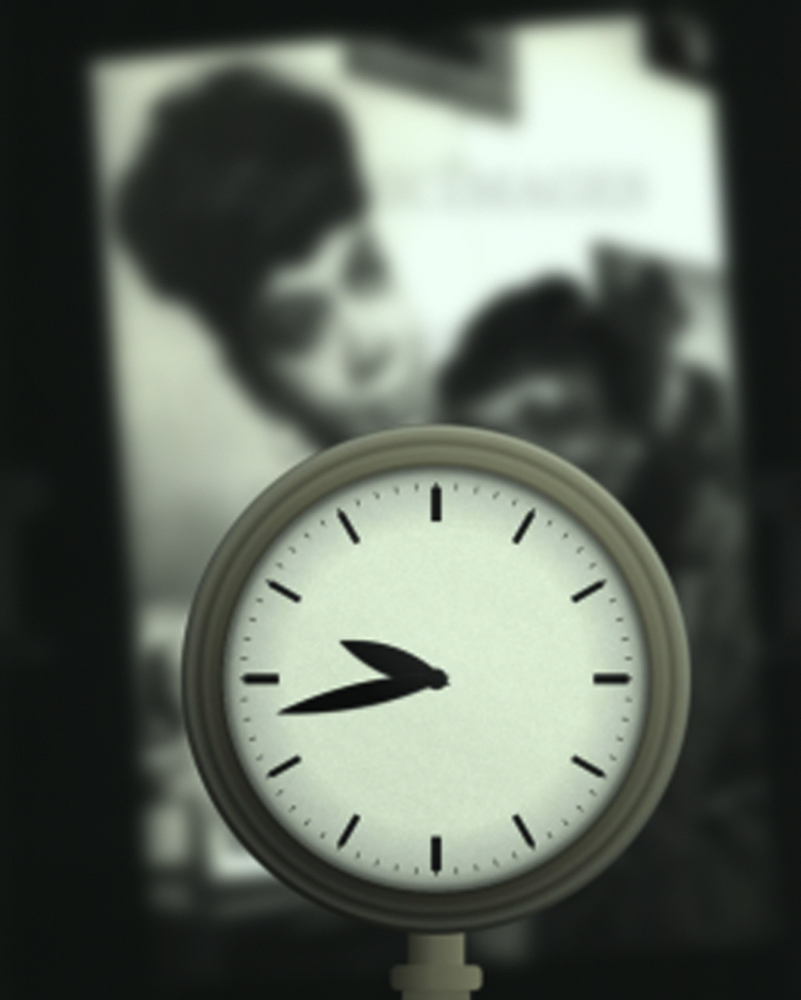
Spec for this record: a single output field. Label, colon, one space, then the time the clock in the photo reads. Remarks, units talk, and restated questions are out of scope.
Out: 9:43
